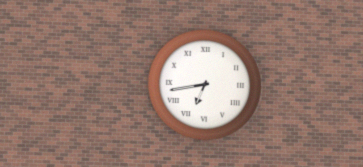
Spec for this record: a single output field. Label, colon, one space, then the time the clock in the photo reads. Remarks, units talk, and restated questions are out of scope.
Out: 6:43
